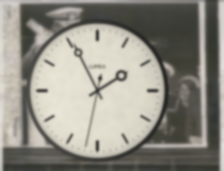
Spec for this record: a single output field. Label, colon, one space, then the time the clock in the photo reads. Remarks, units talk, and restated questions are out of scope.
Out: 1:55:32
